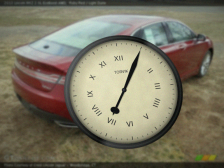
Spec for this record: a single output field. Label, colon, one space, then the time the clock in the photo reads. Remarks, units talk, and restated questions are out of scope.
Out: 7:05
